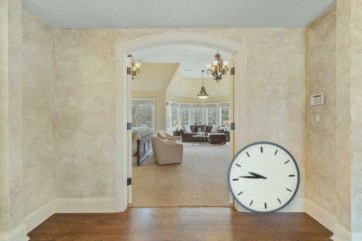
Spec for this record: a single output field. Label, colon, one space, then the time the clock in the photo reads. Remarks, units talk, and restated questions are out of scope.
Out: 9:46
